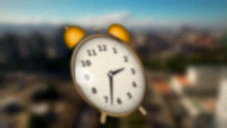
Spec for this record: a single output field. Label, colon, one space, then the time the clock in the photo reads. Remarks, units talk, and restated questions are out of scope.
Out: 2:33
